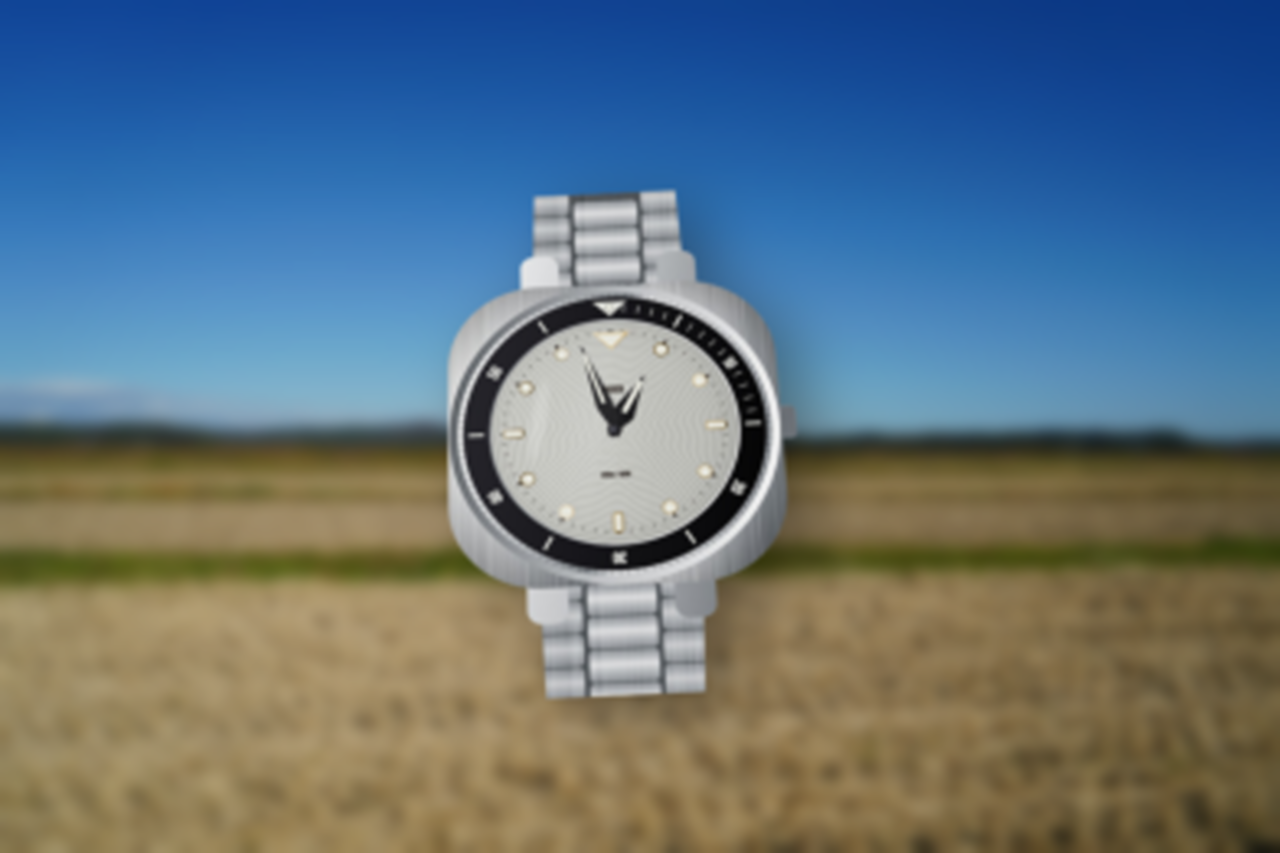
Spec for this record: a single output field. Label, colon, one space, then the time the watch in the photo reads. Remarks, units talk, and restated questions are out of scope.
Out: 12:57
